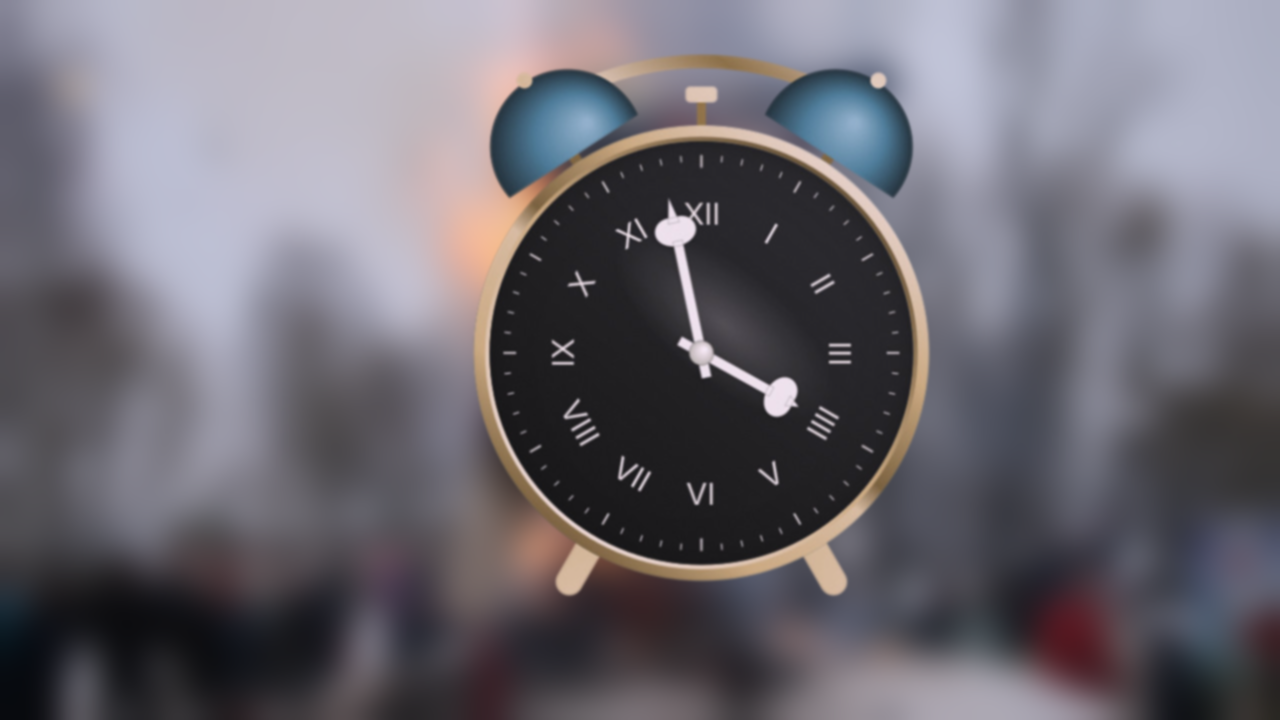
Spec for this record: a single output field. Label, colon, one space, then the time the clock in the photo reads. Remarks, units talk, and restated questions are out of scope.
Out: 3:58
